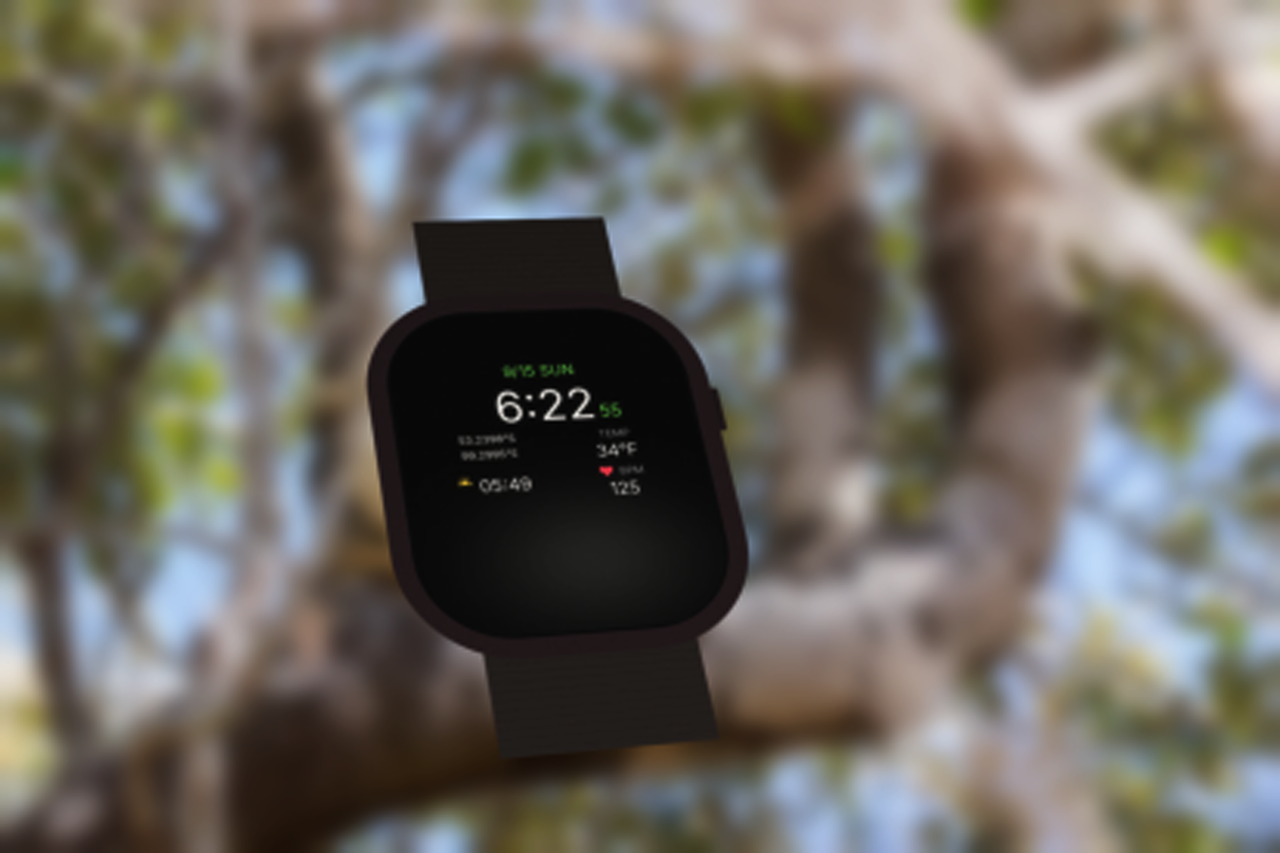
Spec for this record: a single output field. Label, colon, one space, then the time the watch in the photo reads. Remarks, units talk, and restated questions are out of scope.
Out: 6:22
